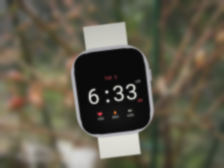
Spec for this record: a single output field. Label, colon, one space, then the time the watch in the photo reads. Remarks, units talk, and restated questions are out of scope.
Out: 6:33
